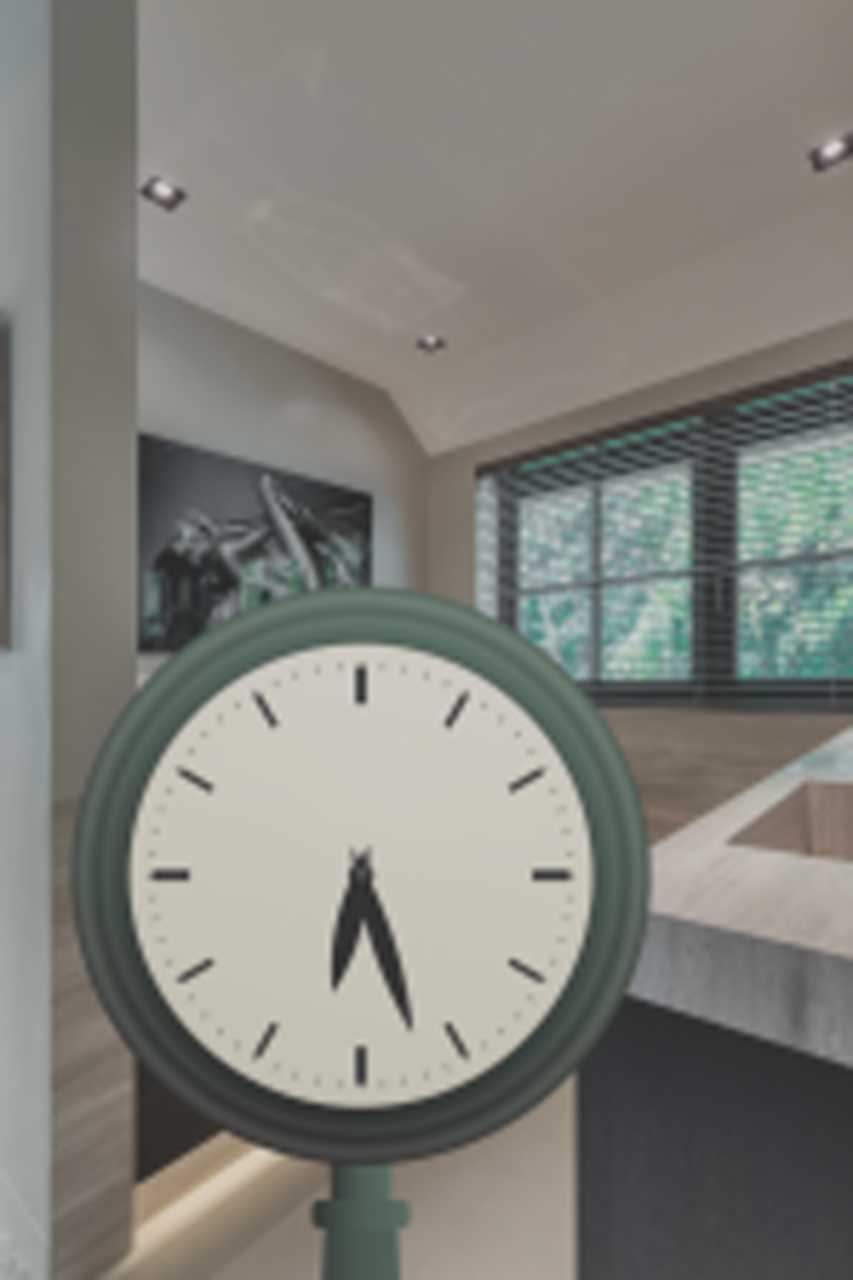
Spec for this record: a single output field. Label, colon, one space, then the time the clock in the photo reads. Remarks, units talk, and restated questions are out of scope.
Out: 6:27
